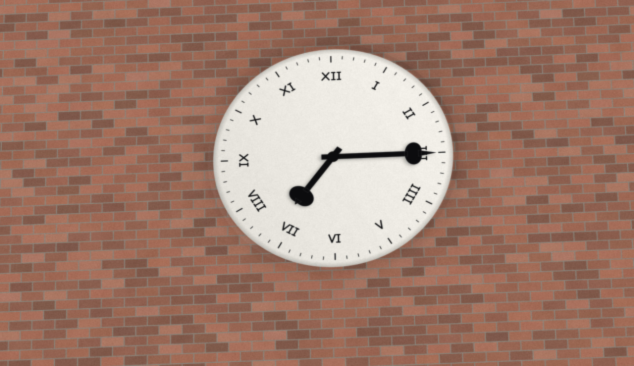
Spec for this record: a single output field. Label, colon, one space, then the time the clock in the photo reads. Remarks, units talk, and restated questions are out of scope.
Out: 7:15
